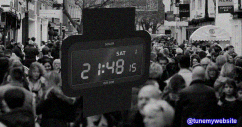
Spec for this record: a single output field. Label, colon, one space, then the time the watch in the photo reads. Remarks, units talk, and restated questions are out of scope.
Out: 21:48:15
